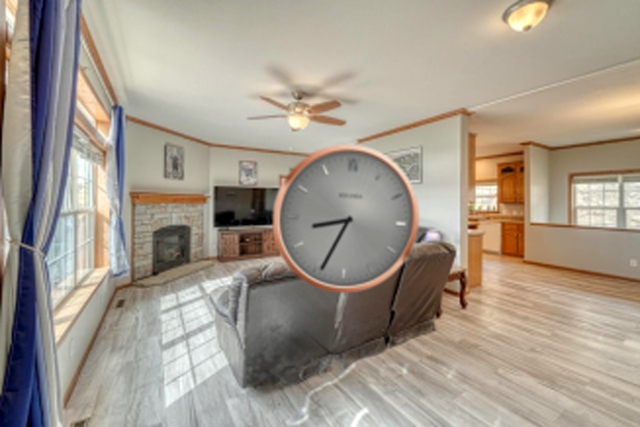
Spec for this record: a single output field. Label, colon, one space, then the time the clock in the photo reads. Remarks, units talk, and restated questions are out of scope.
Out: 8:34
